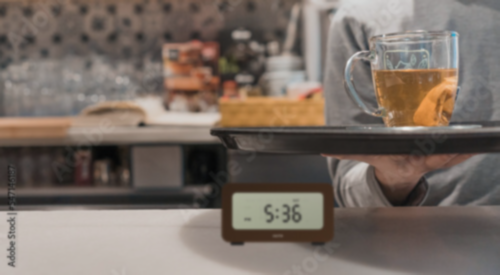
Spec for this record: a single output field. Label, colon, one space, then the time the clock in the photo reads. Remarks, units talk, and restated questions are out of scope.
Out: 5:36
